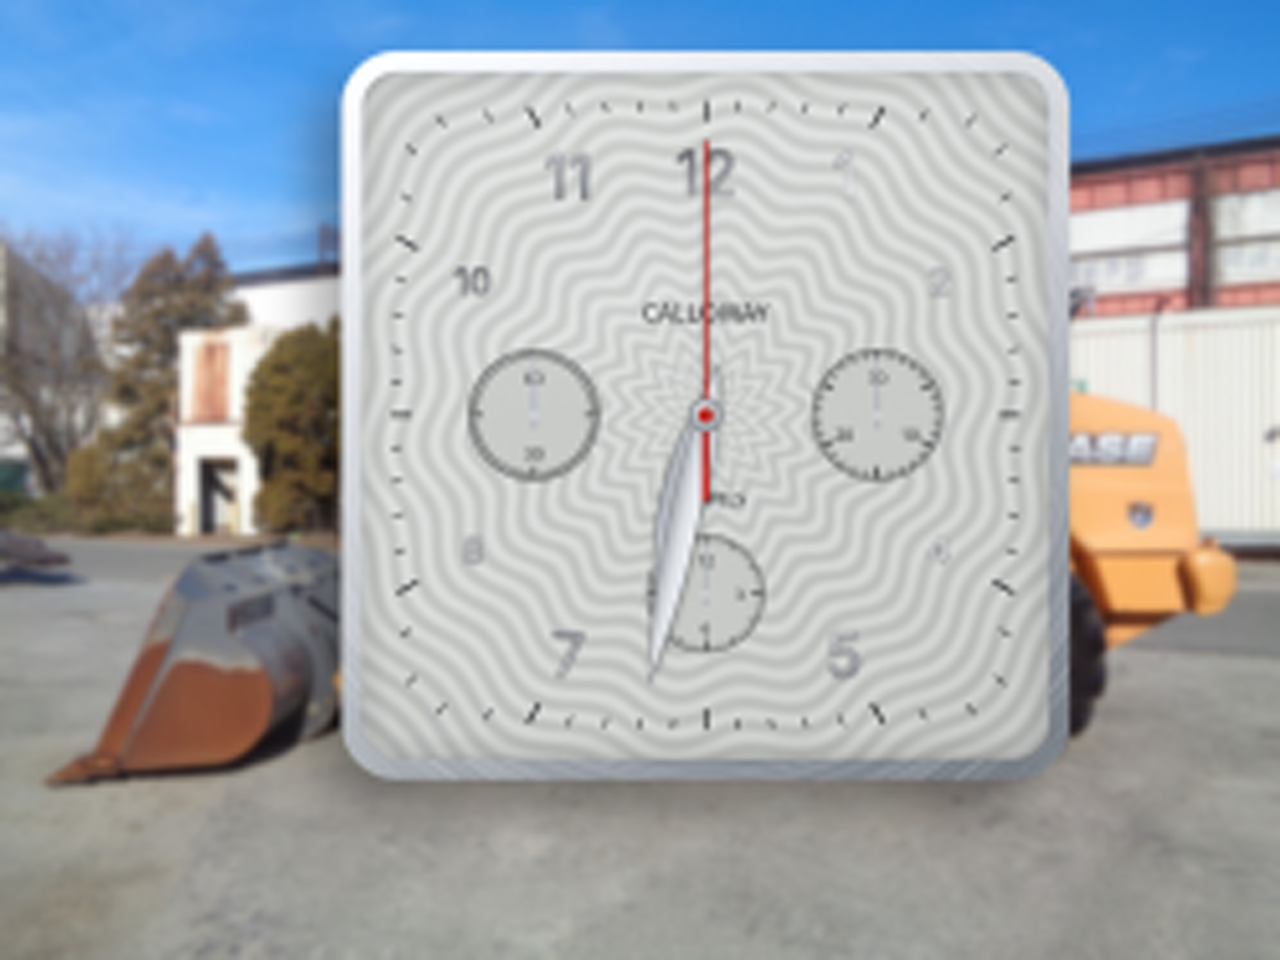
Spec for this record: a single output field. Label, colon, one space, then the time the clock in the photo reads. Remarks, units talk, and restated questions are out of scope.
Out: 6:32
